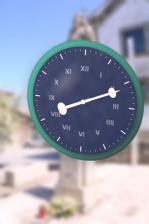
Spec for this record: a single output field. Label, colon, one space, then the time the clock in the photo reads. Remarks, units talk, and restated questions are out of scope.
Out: 8:11
